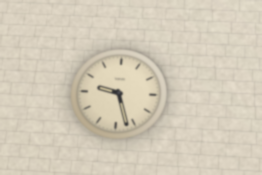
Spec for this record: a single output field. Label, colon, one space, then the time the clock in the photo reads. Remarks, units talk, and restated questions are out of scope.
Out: 9:27
